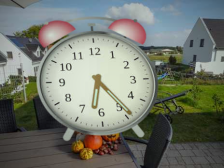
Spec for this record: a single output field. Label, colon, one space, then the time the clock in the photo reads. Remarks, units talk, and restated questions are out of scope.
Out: 6:24
